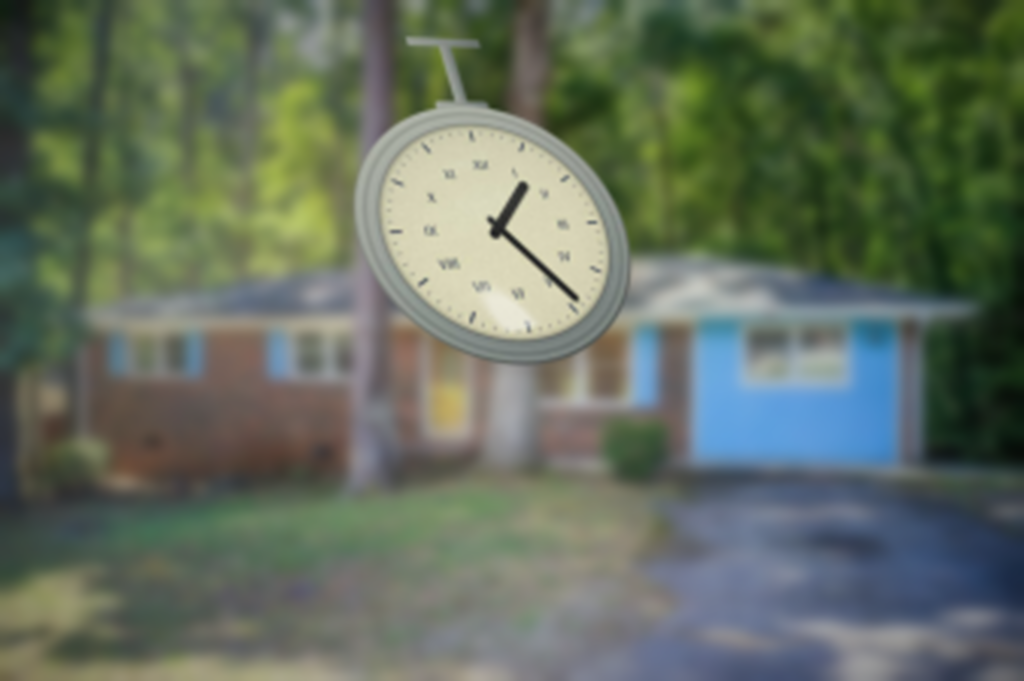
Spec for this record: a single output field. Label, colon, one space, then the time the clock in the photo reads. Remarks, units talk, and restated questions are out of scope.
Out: 1:24
